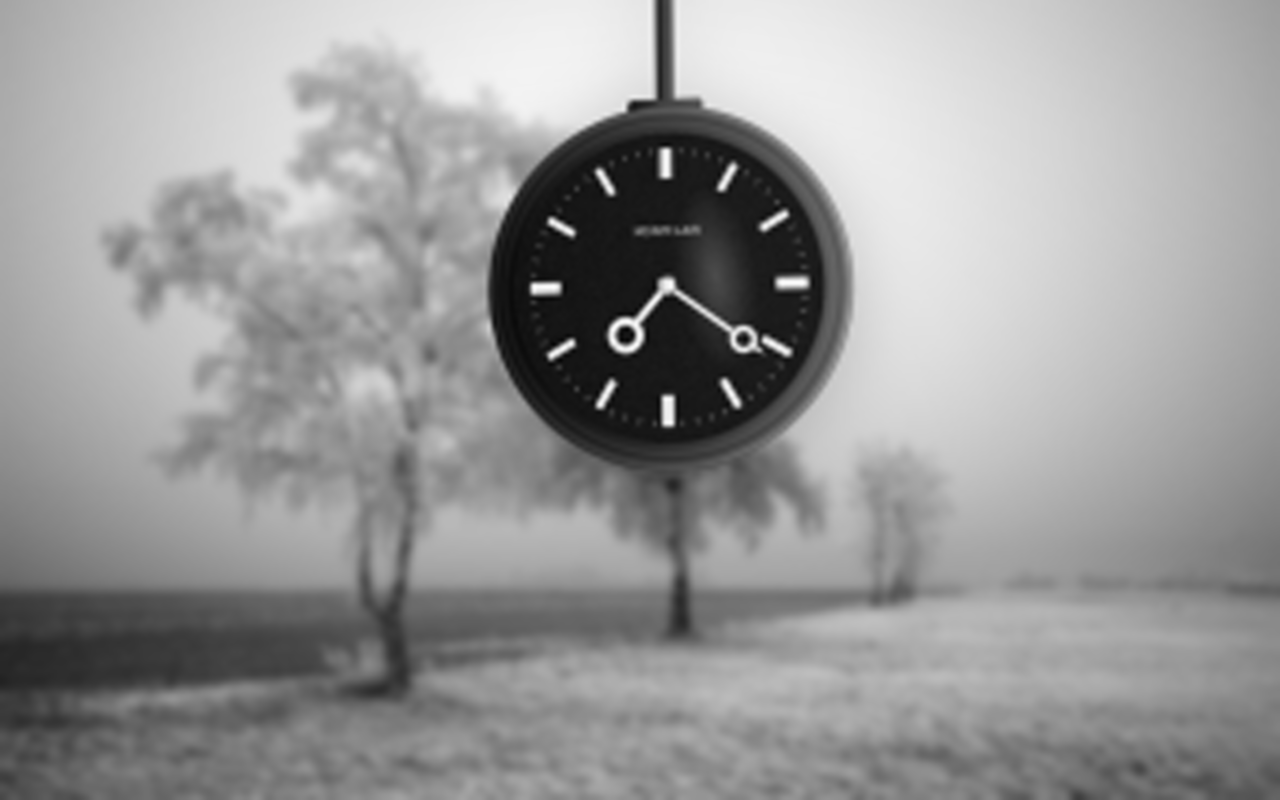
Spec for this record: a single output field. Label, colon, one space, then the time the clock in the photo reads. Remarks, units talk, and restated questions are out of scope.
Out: 7:21
